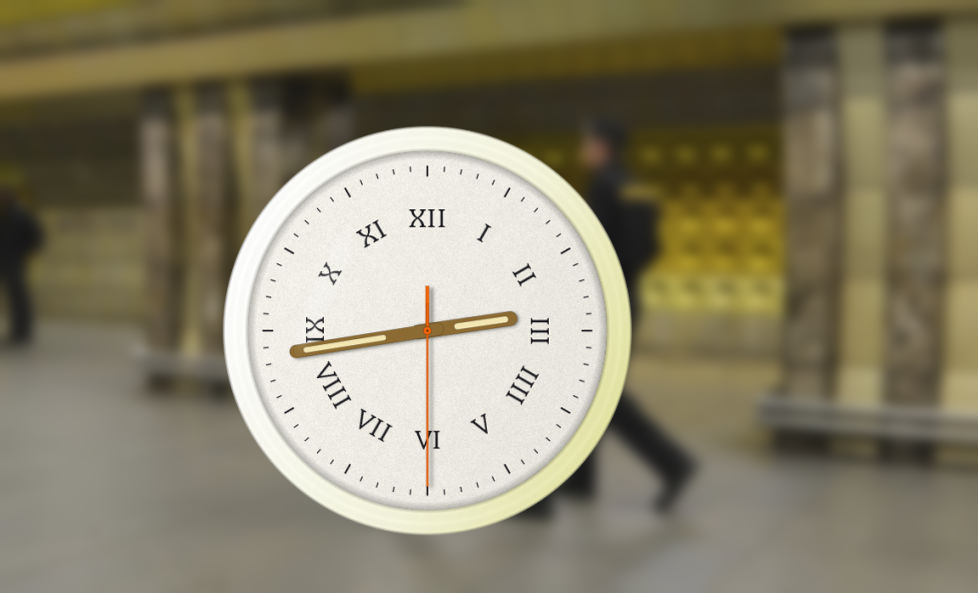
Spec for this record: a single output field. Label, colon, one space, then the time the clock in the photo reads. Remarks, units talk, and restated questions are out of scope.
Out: 2:43:30
